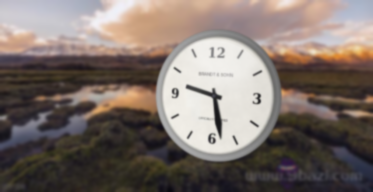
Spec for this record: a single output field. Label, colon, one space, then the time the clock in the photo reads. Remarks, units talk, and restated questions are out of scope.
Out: 9:28
